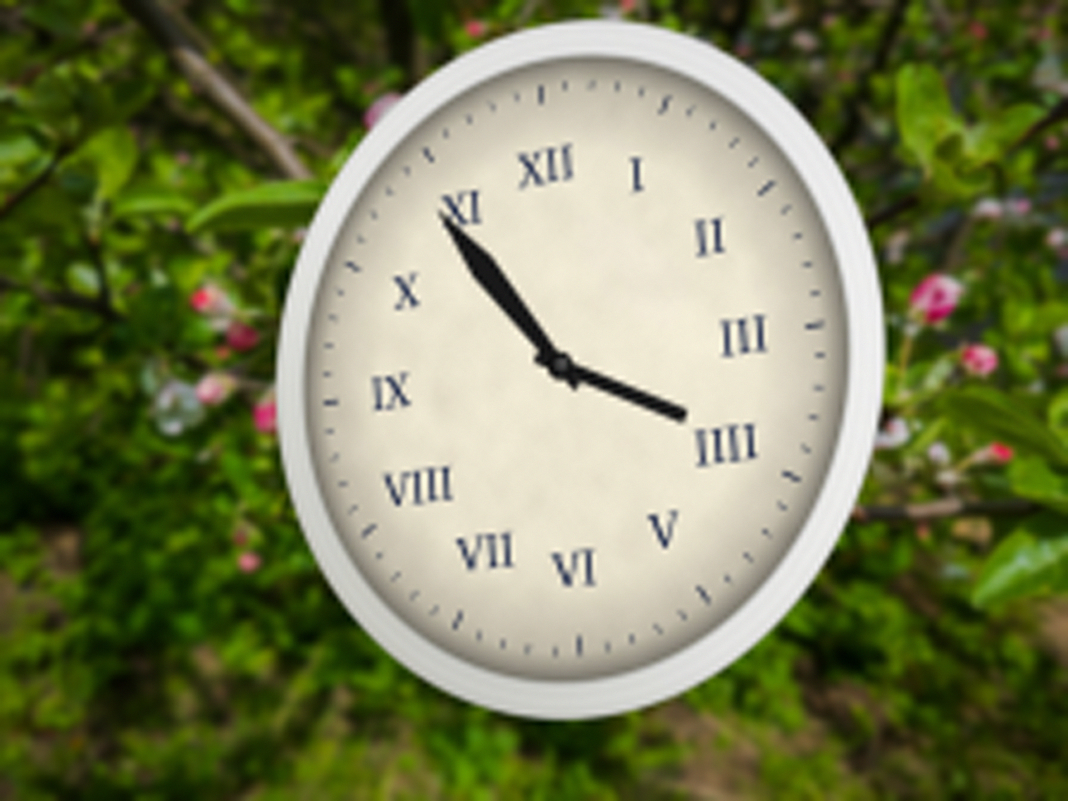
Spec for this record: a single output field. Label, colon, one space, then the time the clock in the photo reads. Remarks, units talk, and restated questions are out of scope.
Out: 3:54
